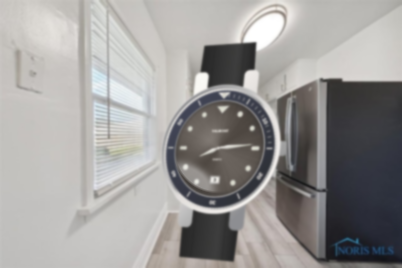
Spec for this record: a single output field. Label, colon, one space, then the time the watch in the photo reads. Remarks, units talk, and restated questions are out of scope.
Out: 8:14
